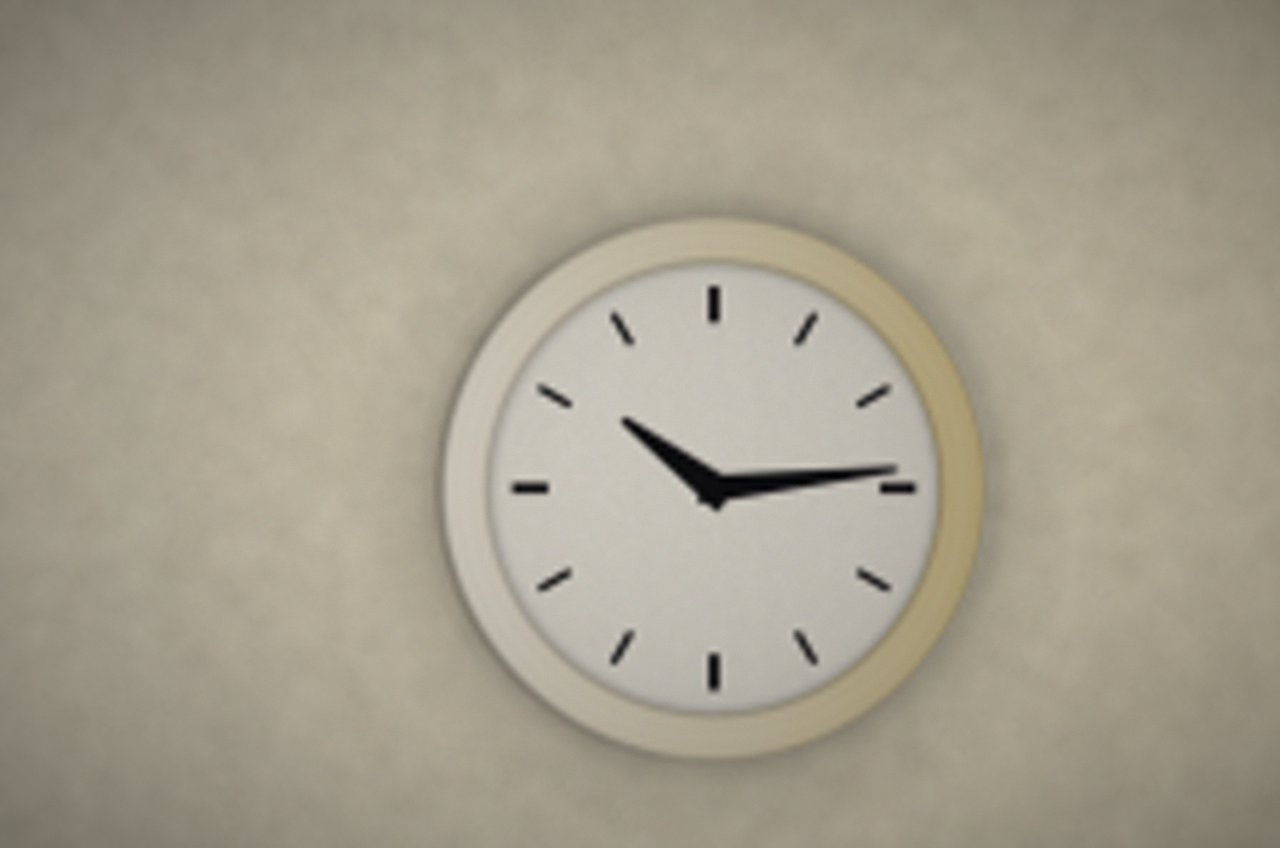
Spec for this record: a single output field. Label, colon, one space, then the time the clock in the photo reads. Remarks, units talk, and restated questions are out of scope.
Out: 10:14
